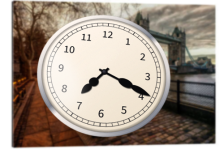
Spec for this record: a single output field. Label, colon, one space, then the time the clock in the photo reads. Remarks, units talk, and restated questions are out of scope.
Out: 7:19
